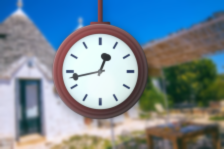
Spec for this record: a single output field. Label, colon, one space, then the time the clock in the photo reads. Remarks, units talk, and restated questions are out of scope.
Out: 12:43
